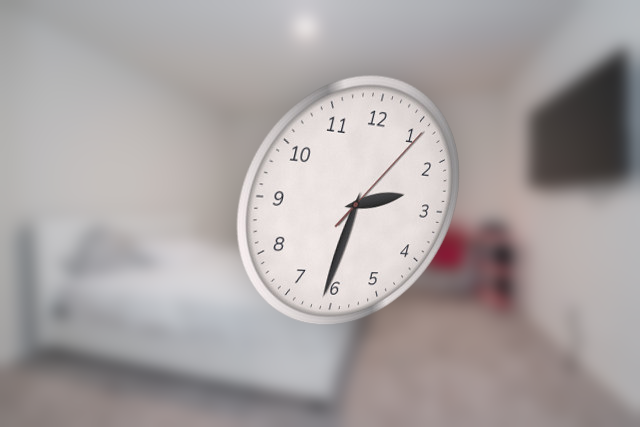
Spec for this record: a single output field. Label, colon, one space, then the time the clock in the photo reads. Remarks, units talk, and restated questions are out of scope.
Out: 2:31:06
